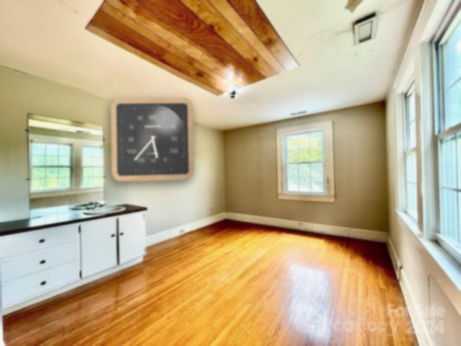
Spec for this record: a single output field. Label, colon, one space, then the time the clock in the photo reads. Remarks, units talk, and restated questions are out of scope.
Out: 5:37
